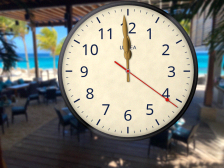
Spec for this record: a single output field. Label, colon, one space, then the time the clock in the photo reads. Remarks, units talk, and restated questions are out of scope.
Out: 11:59:21
